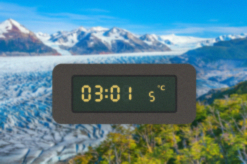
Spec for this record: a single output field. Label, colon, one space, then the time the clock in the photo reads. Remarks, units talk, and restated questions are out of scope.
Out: 3:01
